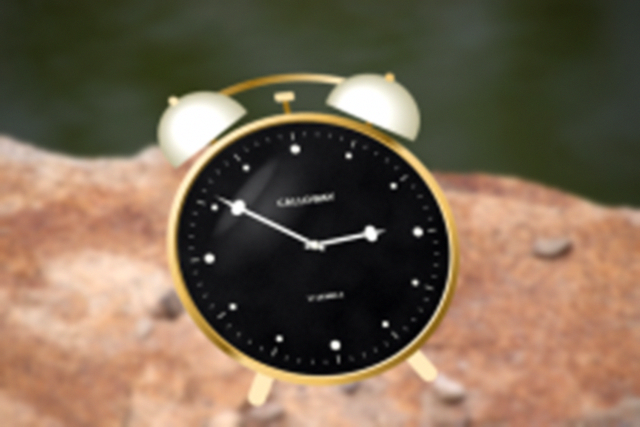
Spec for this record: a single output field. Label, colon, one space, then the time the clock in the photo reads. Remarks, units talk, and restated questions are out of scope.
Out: 2:51
